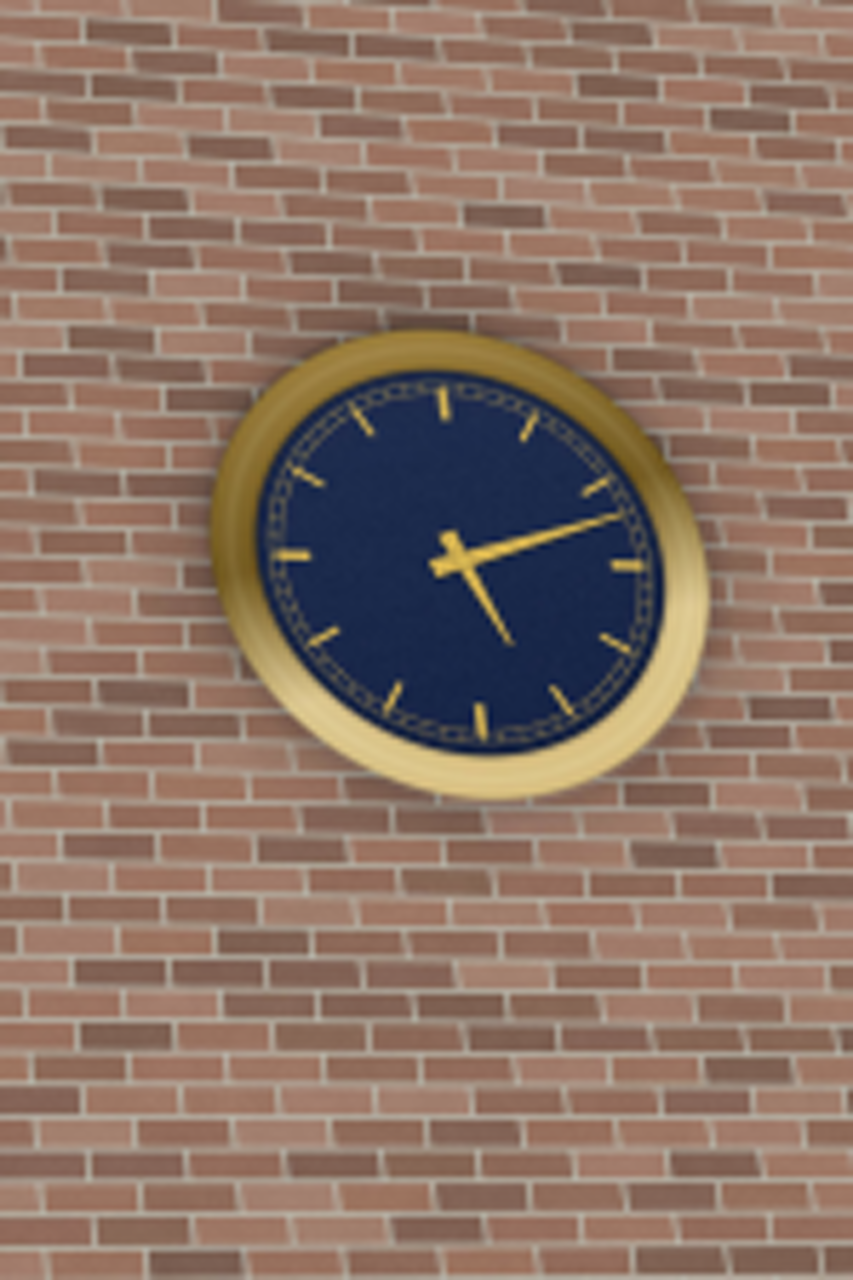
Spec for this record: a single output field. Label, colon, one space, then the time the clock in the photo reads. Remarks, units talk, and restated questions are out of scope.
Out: 5:12
